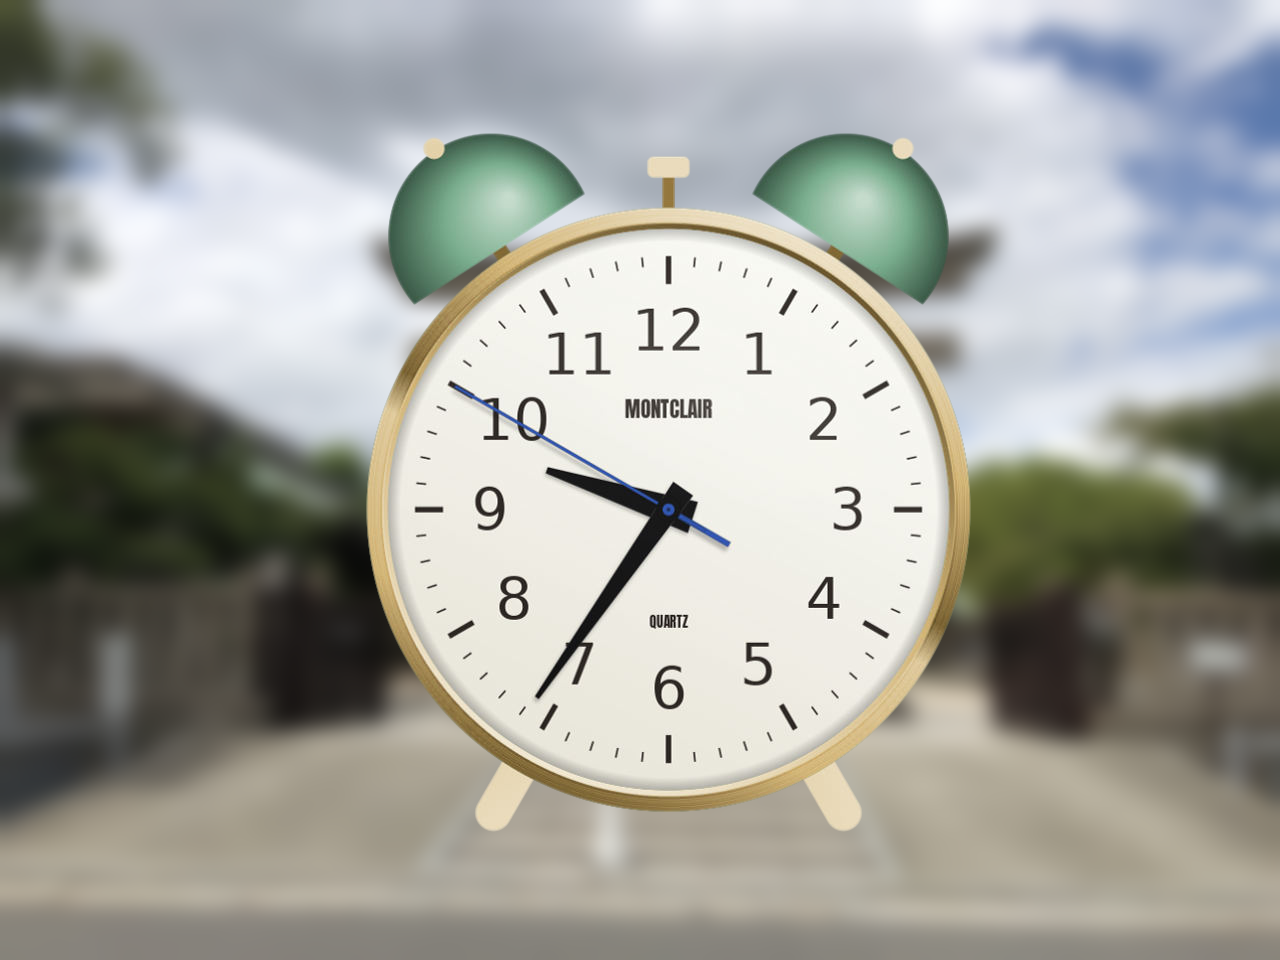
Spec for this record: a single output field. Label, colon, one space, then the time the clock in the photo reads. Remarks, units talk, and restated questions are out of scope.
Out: 9:35:50
